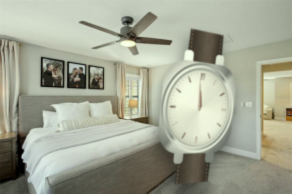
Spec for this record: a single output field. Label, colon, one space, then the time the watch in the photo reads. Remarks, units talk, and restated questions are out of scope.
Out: 11:59
